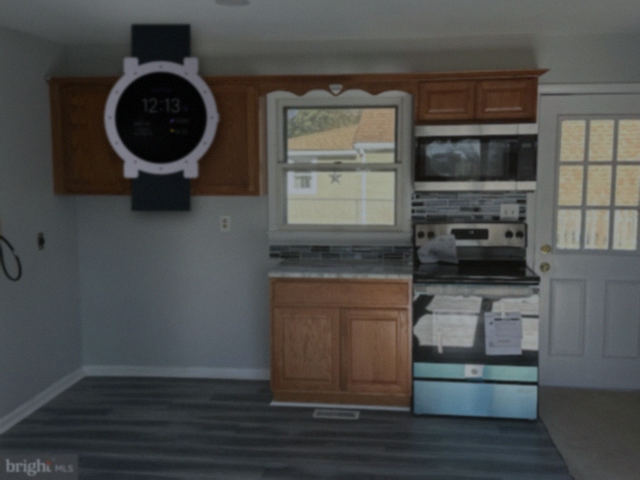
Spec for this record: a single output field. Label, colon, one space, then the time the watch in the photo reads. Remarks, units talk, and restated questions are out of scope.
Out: 12:13
